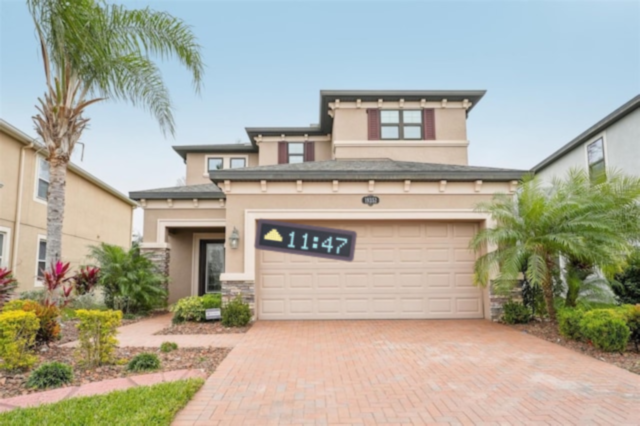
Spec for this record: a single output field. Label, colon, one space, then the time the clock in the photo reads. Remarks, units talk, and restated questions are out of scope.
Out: 11:47
